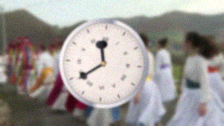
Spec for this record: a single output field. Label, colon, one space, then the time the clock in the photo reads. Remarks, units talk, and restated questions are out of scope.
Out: 11:39
